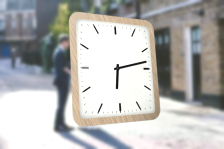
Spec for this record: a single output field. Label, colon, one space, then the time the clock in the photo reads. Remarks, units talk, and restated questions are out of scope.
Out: 6:13
